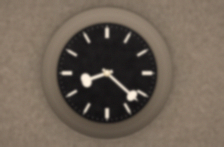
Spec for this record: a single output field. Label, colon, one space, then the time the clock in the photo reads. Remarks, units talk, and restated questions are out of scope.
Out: 8:22
